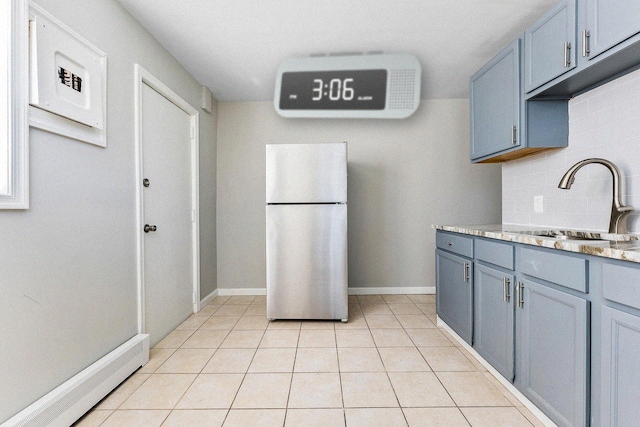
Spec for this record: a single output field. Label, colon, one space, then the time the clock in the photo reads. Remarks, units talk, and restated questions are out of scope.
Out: 3:06
